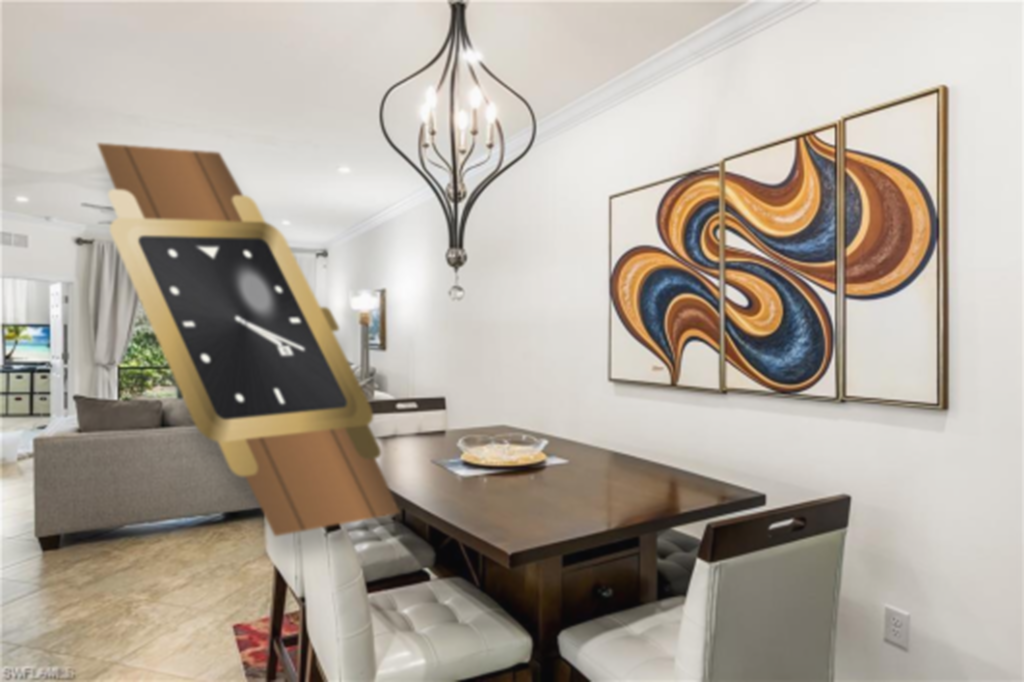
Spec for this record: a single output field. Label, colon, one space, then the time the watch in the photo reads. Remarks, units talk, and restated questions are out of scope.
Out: 4:20
